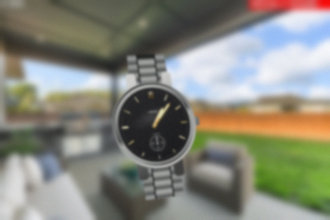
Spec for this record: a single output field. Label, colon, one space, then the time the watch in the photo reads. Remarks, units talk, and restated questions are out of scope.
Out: 1:07
